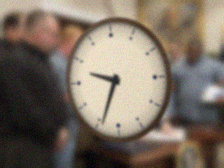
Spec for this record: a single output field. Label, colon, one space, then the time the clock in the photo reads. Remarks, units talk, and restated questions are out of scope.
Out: 9:34
